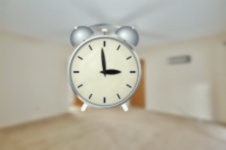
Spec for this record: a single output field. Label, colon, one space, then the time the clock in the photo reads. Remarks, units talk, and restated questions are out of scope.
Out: 2:59
